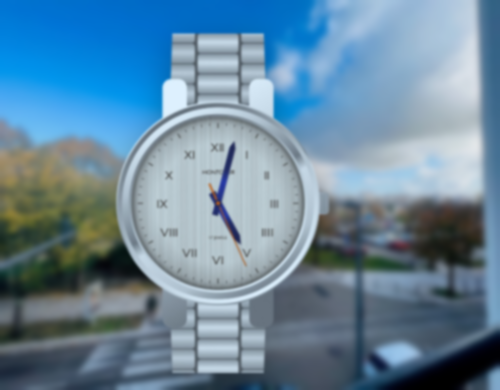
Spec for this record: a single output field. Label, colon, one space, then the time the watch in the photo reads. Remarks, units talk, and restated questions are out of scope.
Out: 5:02:26
